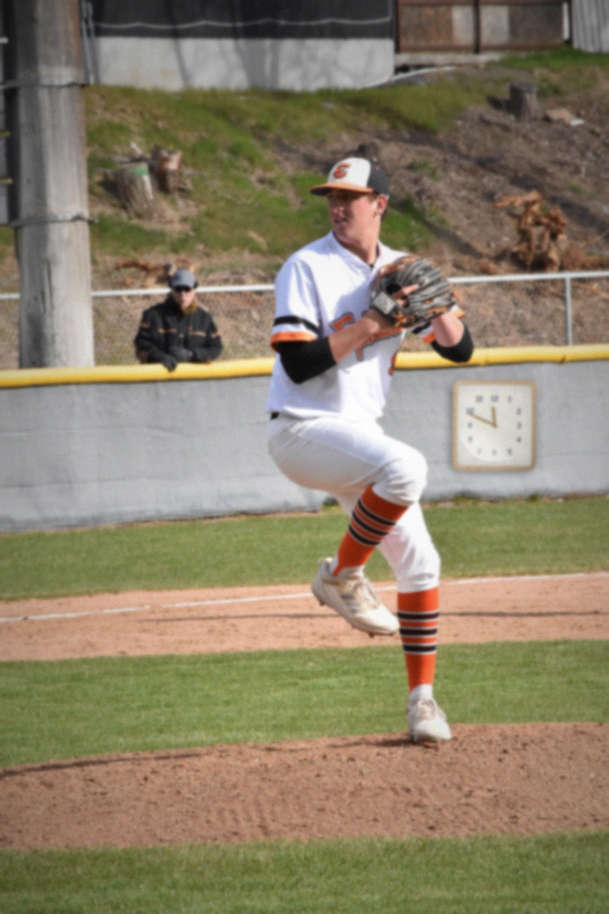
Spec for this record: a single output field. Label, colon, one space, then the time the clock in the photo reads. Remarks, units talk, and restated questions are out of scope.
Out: 11:49
